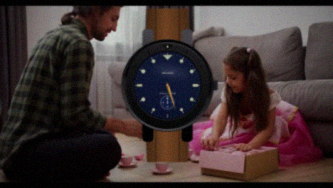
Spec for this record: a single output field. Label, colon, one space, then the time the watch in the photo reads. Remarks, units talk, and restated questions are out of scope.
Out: 5:27
